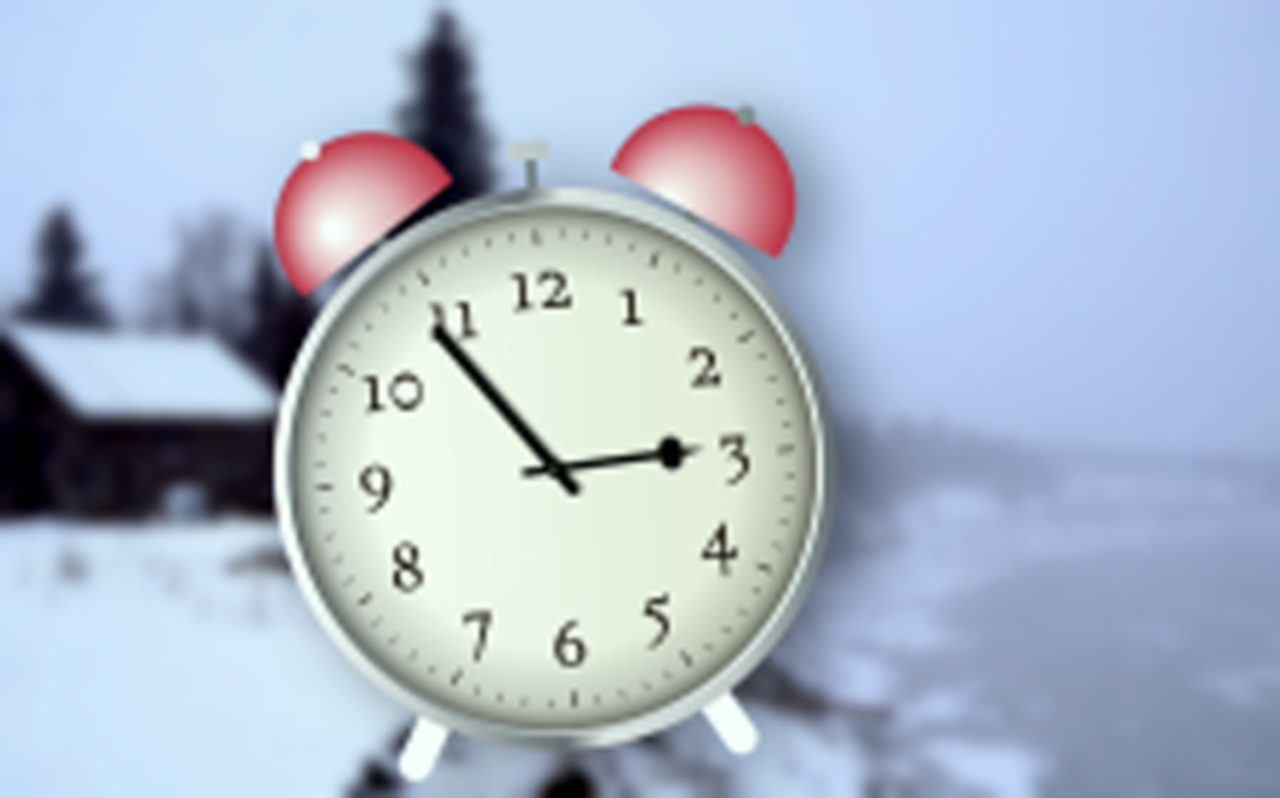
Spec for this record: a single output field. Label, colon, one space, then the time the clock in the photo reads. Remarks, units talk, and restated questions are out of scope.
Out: 2:54
